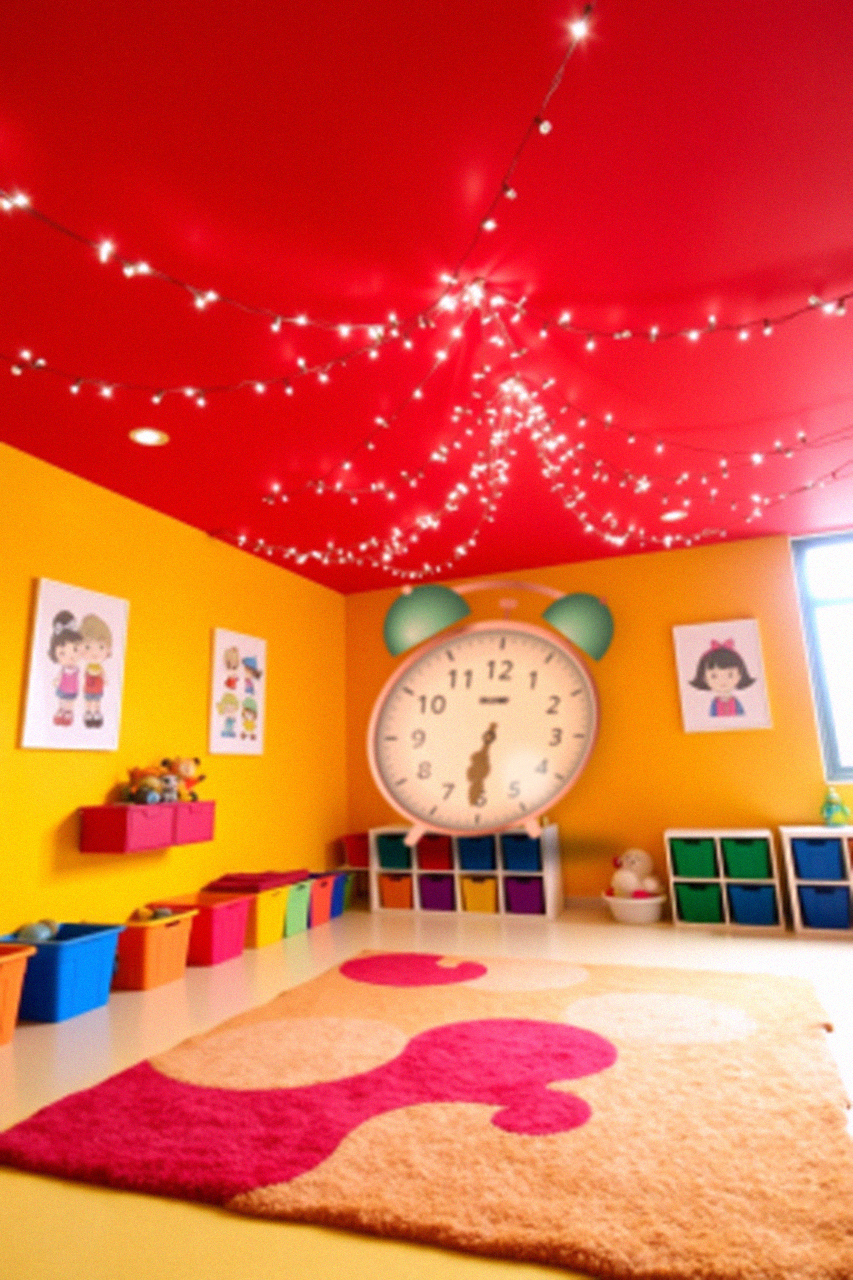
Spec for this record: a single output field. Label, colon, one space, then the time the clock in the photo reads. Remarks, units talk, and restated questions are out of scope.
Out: 6:31
